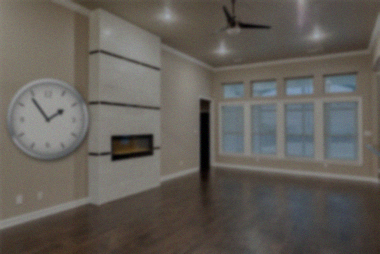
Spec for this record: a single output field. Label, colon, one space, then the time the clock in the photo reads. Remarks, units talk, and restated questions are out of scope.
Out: 1:54
